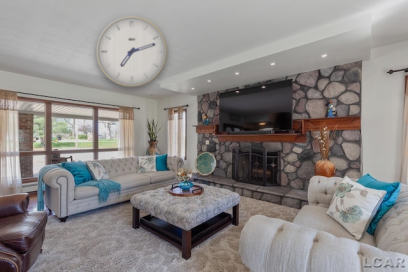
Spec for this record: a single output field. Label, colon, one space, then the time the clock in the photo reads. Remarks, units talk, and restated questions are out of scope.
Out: 7:12
